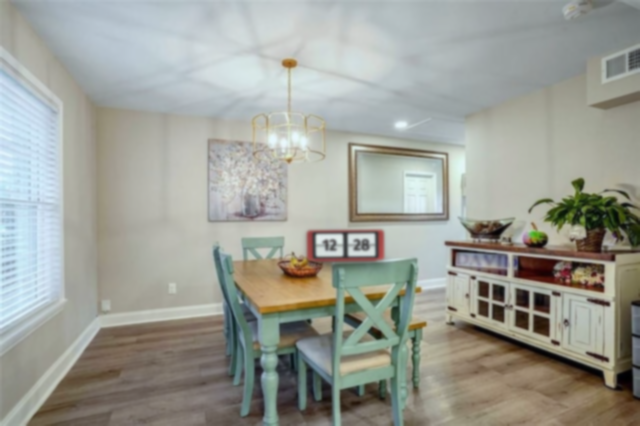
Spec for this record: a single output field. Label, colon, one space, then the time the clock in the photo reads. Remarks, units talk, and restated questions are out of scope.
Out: 12:28
